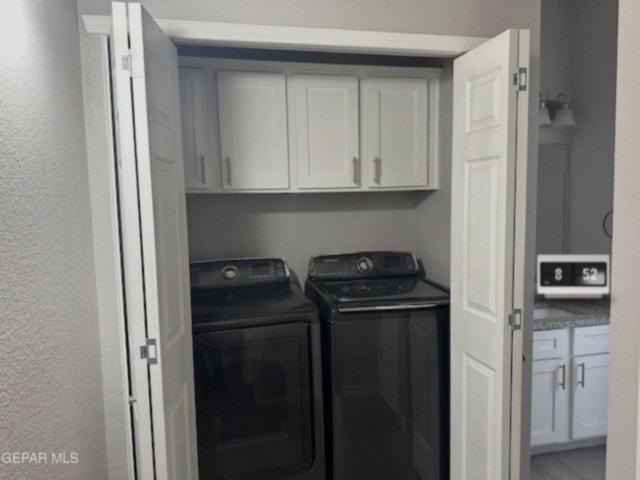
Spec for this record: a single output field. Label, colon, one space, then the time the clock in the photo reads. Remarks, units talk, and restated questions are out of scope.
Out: 8:52
